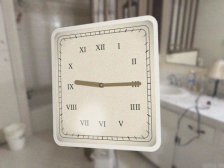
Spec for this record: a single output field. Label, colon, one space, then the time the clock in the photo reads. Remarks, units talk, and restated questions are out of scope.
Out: 9:15
